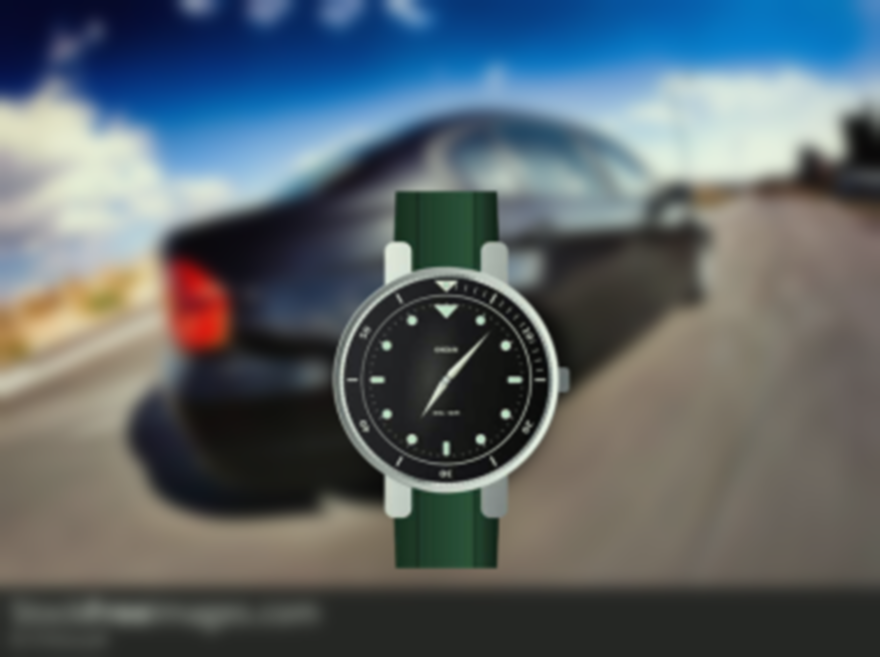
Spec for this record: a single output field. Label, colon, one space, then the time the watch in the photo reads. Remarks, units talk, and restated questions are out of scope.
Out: 7:07
